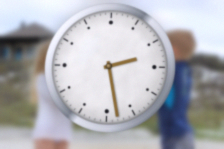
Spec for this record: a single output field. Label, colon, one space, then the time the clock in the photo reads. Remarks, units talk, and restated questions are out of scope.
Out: 2:28
